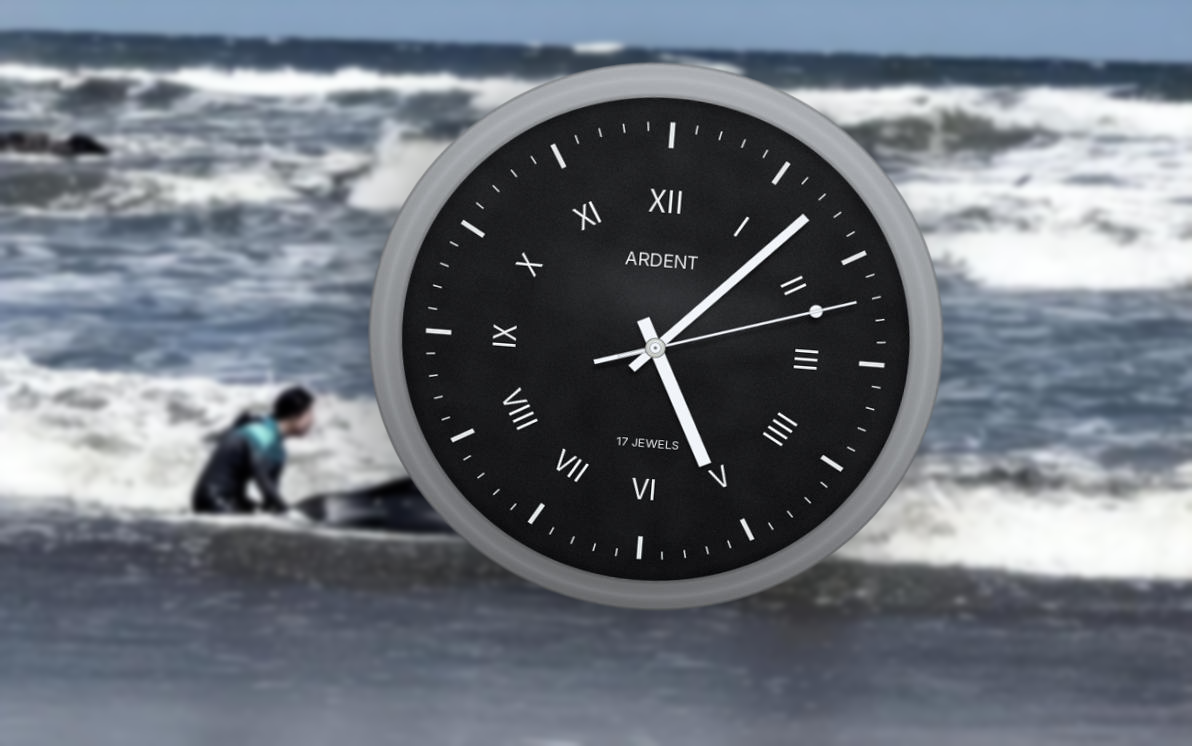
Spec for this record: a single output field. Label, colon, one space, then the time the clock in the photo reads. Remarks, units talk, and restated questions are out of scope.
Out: 5:07:12
